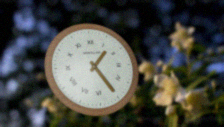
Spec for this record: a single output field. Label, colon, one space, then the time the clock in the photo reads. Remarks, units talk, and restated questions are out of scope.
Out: 1:25
